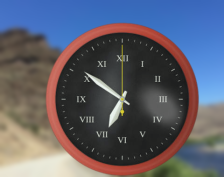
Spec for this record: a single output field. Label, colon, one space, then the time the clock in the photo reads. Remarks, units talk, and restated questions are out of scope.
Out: 6:51:00
